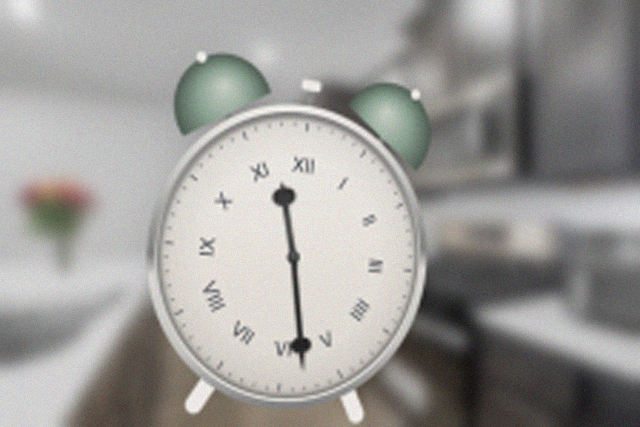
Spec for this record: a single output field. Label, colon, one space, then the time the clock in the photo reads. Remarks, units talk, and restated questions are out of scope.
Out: 11:28
